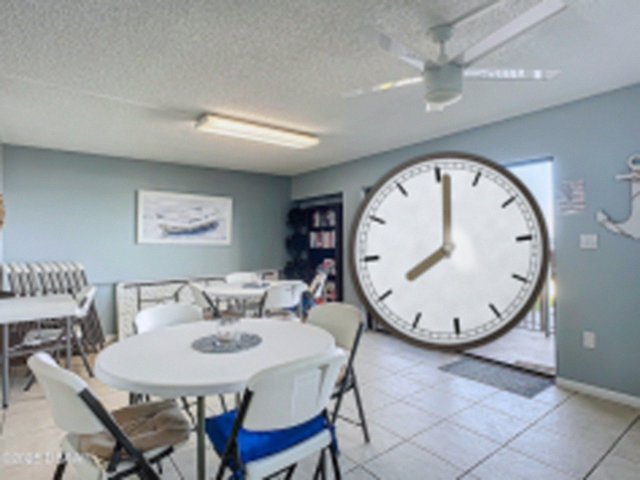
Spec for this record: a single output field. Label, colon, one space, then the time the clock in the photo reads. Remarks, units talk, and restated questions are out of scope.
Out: 8:01
